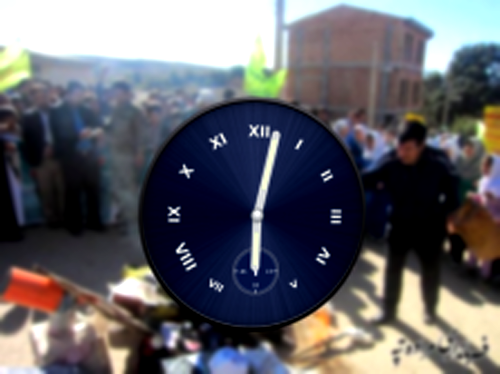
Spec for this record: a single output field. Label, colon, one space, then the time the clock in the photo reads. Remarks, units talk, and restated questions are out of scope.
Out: 6:02
